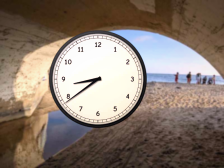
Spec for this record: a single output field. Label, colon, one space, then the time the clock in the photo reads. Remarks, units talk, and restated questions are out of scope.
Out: 8:39
